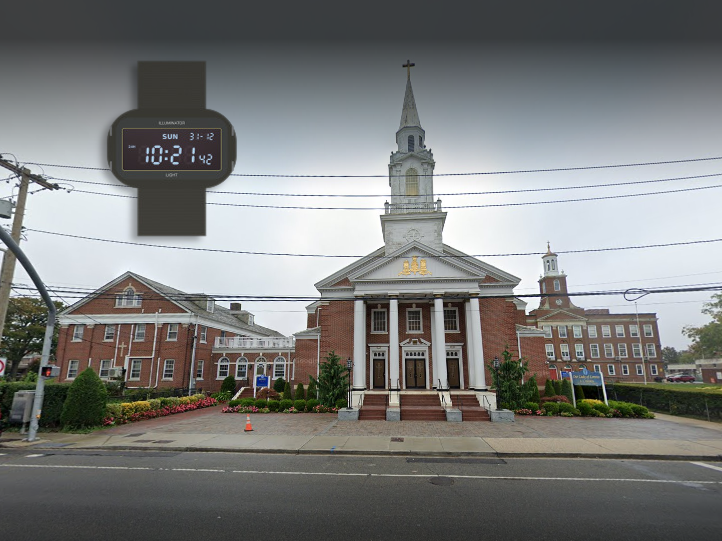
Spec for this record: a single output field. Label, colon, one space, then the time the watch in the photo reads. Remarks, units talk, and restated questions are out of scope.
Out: 10:21:42
